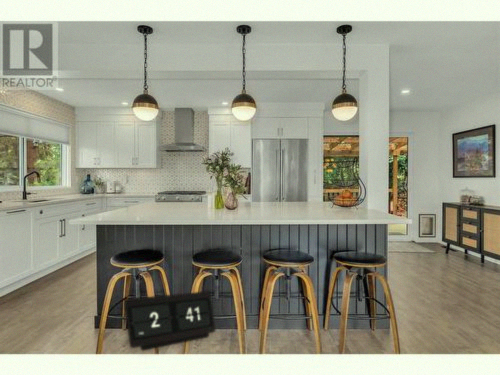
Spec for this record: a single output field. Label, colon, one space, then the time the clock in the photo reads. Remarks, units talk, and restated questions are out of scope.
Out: 2:41
